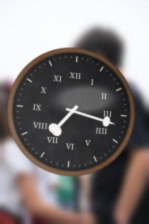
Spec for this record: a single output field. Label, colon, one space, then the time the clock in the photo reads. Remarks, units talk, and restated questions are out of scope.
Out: 7:17
